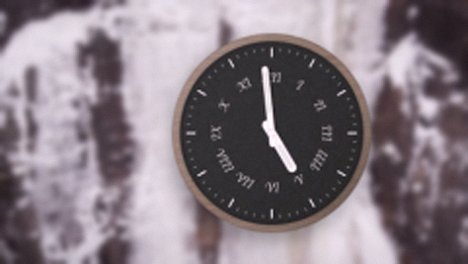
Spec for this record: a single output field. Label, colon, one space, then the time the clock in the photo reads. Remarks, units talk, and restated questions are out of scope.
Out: 4:59
